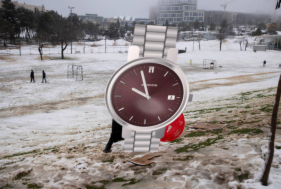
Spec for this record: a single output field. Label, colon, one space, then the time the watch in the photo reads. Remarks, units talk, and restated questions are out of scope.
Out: 9:57
